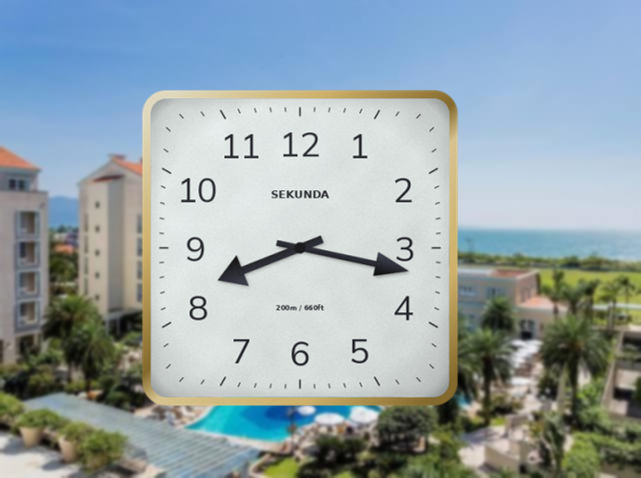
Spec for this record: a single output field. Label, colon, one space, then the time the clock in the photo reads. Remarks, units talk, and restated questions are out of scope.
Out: 8:17
